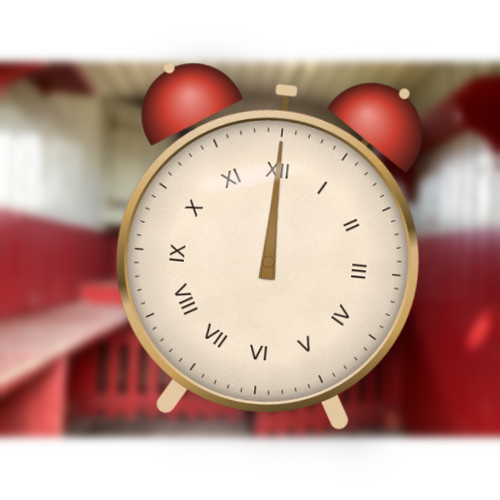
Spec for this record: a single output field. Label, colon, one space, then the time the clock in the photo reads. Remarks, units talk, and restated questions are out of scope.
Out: 12:00
